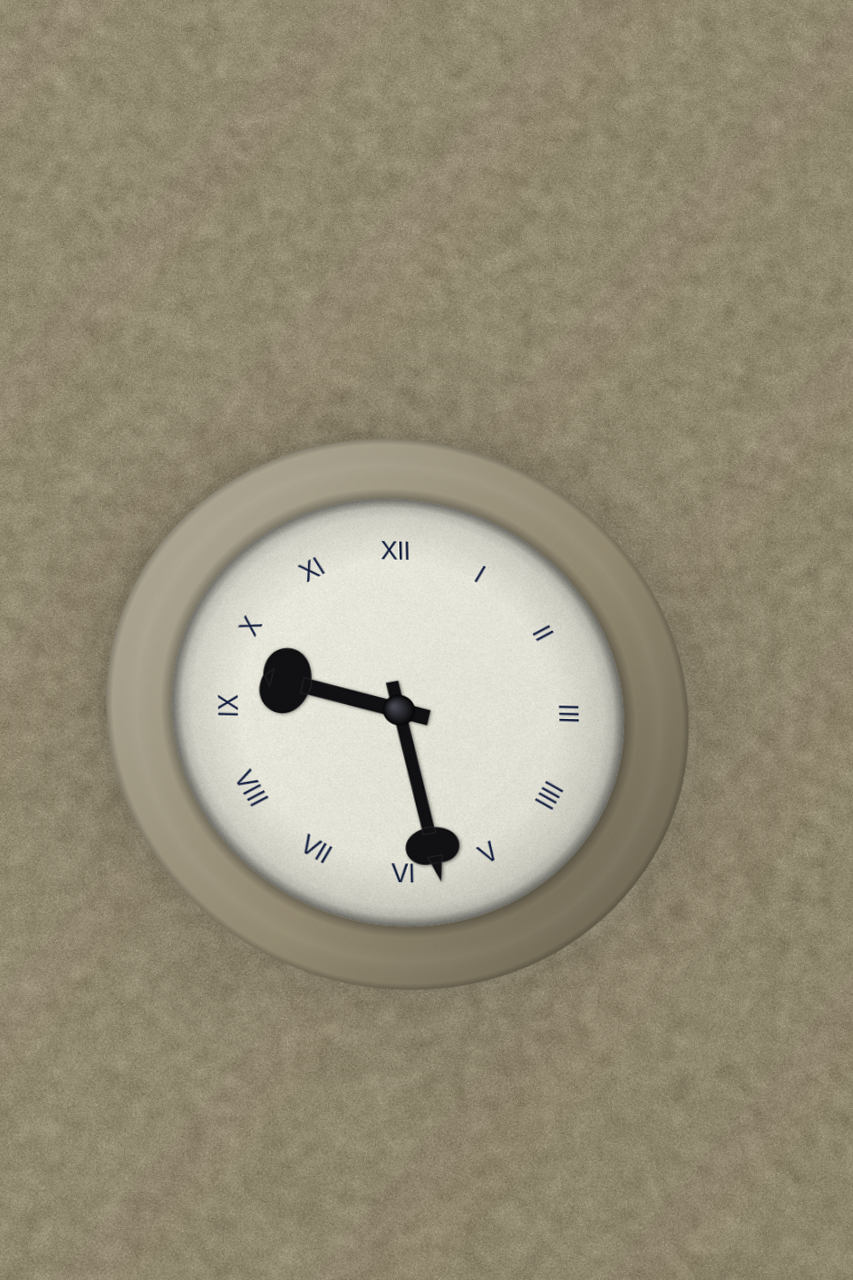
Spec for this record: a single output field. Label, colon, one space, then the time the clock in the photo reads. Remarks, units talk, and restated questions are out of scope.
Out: 9:28
